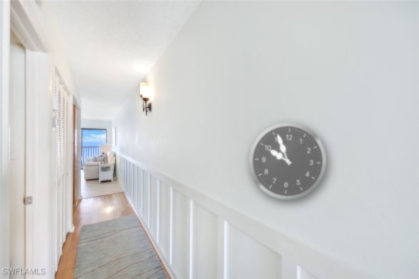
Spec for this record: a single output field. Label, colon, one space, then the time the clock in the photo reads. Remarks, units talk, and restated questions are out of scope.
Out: 9:56
